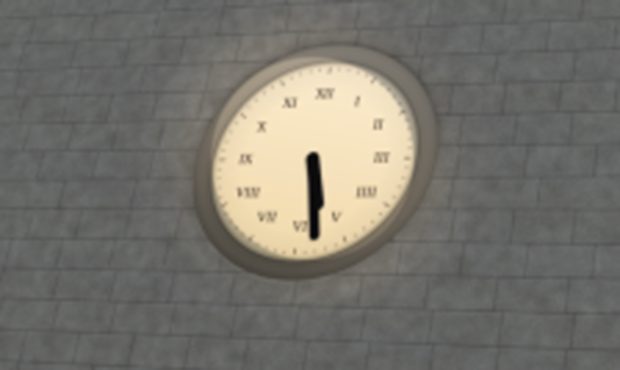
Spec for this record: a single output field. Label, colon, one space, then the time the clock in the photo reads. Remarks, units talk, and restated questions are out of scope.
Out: 5:28
